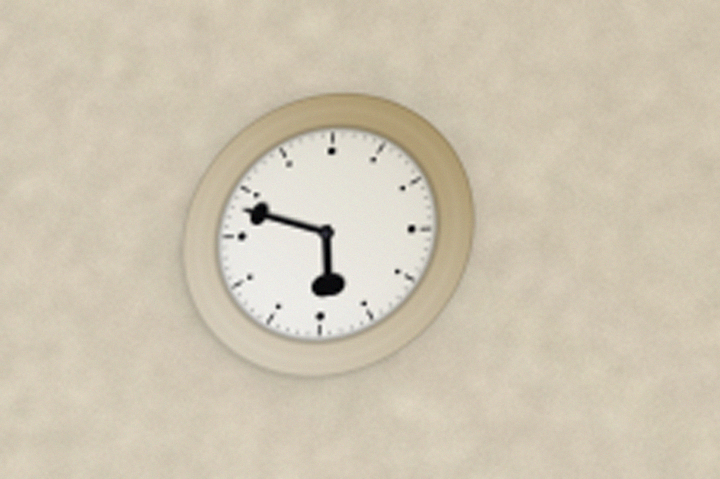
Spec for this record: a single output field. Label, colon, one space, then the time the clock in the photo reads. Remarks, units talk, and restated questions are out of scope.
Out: 5:48
